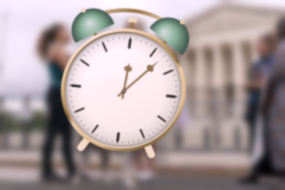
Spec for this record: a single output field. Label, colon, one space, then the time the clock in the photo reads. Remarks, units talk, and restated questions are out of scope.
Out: 12:07
